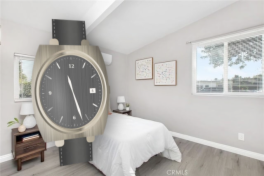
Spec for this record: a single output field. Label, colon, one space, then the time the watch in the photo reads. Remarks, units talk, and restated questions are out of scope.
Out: 11:27
